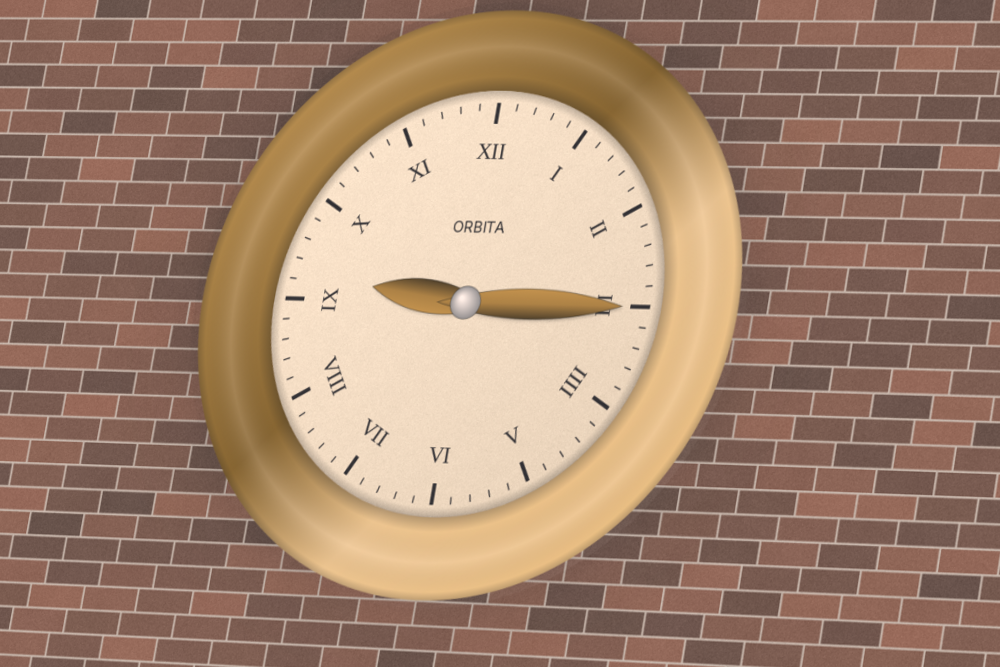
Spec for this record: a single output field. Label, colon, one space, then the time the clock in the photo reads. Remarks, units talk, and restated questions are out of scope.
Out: 9:15
